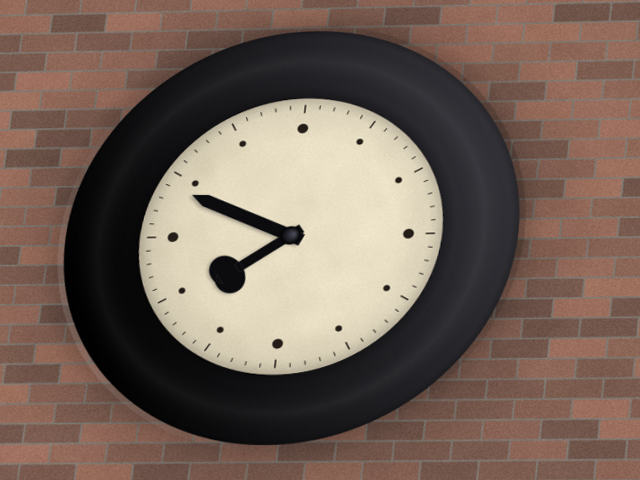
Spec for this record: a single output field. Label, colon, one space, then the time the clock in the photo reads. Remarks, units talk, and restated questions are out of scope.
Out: 7:49
